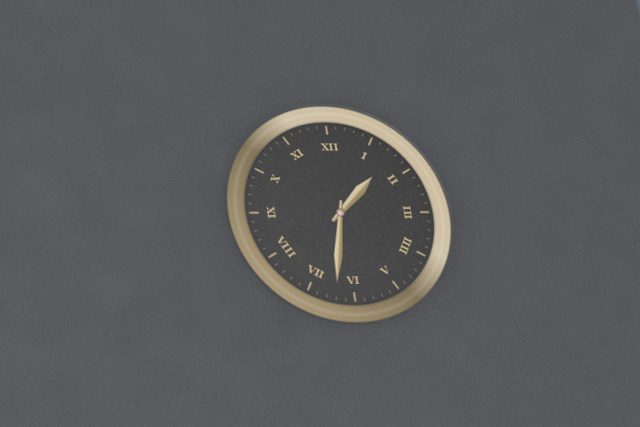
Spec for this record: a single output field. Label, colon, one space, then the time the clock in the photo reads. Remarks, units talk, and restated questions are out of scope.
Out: 1:32
